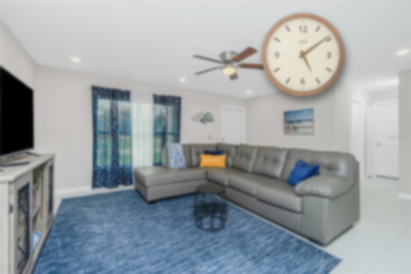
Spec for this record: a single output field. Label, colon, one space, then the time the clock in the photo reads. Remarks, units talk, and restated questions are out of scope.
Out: 5:09
